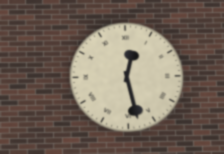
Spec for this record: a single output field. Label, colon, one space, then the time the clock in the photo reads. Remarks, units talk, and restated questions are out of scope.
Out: 12:28
